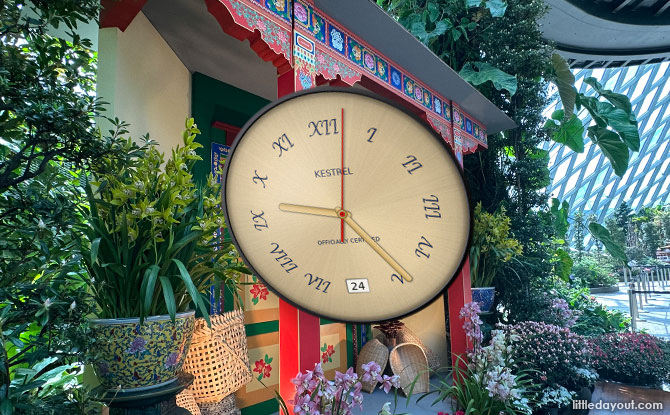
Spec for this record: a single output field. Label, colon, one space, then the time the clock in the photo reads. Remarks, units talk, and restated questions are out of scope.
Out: 9:24:02
